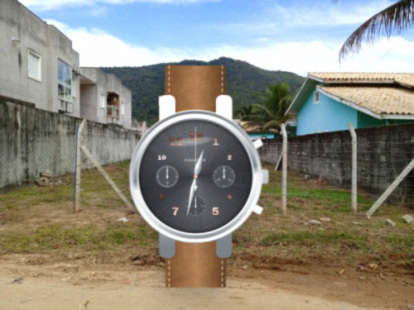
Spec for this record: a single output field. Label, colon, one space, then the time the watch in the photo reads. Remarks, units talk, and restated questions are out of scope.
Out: 12:32
